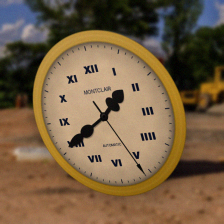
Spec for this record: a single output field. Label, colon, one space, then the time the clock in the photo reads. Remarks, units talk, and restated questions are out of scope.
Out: 1:40:26
